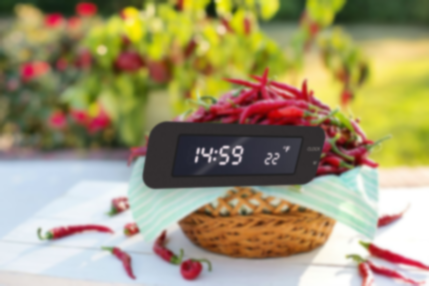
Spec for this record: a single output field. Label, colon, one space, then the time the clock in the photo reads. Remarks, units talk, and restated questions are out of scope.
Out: 14:59
